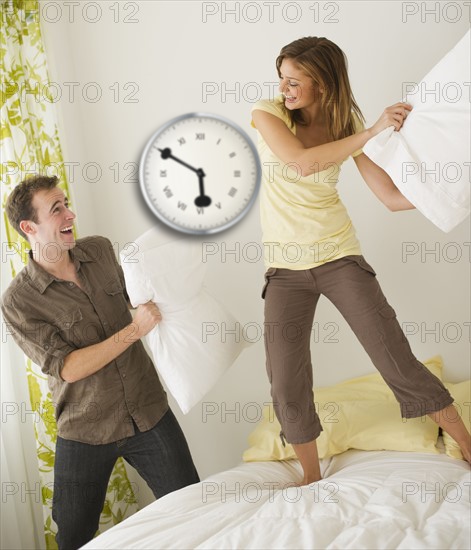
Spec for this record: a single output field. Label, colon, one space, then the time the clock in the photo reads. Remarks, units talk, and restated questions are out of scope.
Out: 5:50
